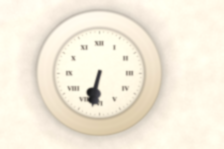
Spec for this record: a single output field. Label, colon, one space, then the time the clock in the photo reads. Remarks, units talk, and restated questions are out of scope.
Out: 6:32
